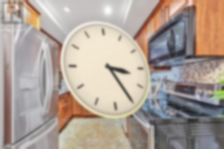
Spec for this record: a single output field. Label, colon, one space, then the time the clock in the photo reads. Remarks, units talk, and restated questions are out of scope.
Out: 3:25
